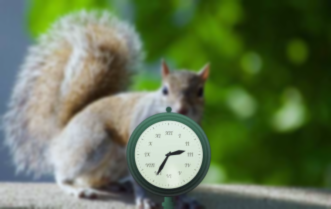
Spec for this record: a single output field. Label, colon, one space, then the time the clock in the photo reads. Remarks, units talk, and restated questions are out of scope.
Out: 2:35
